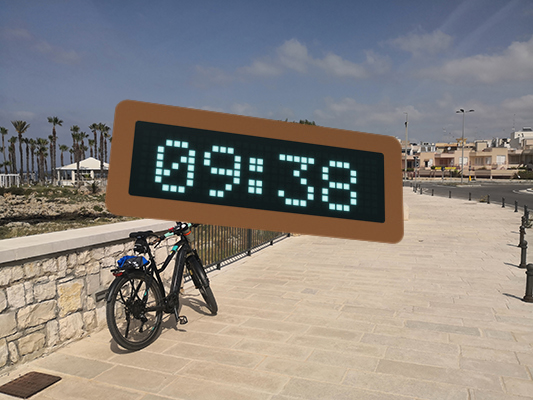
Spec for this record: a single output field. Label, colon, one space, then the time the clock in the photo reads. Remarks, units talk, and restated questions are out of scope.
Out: 9:38
